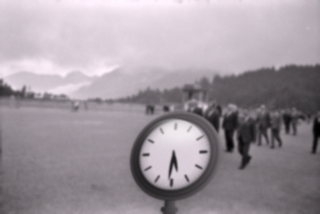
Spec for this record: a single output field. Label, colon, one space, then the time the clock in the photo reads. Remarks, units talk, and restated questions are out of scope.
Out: 5:31
